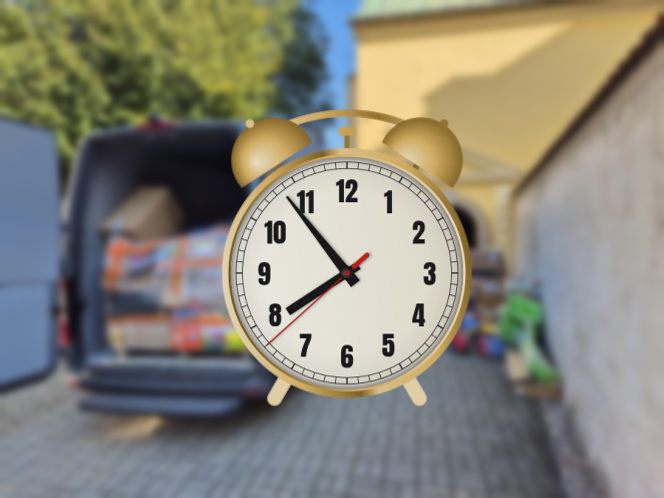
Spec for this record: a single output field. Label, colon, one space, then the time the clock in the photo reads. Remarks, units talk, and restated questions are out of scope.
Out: 7:53:38
